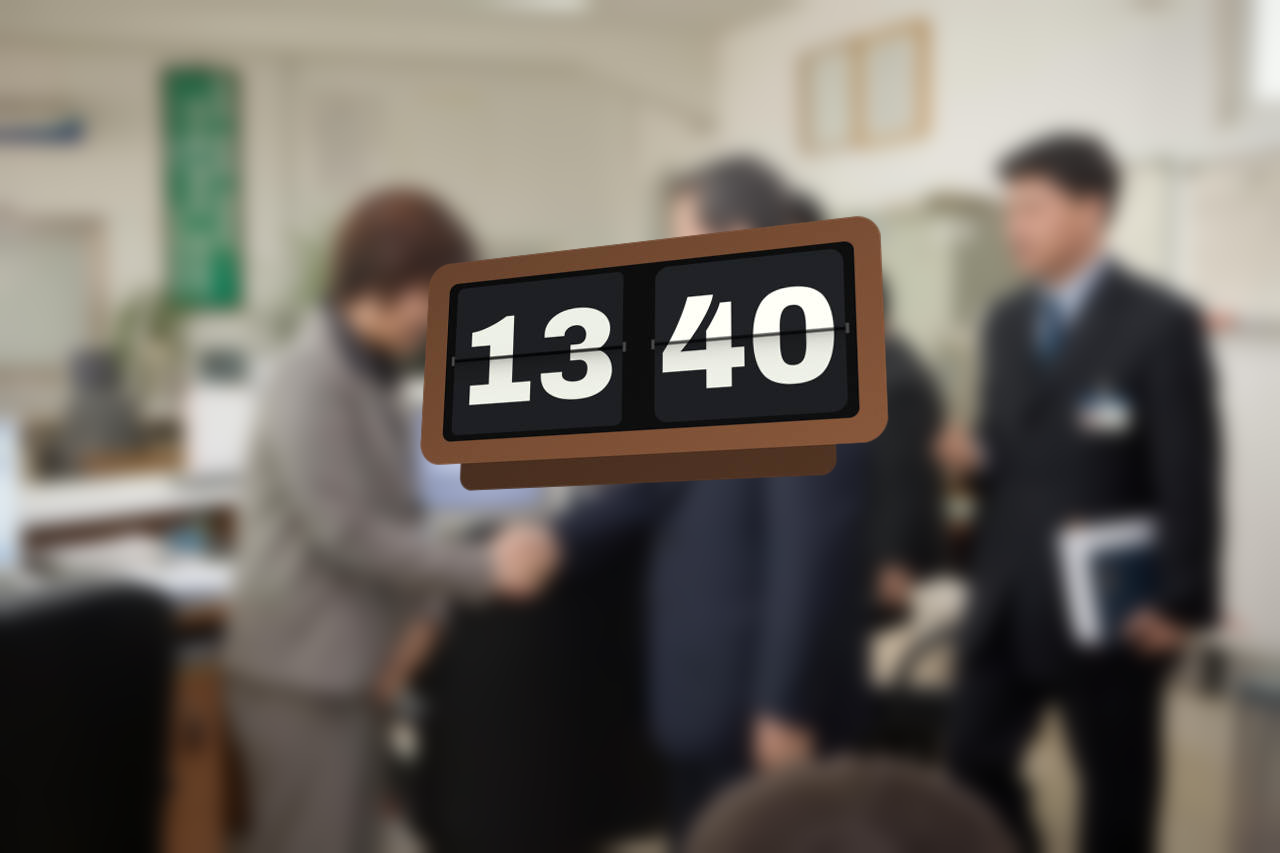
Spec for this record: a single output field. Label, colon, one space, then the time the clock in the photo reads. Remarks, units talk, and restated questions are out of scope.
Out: 13:40
